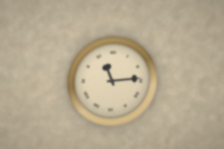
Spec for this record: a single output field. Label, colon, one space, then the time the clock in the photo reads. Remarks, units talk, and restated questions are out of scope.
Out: 11:14
